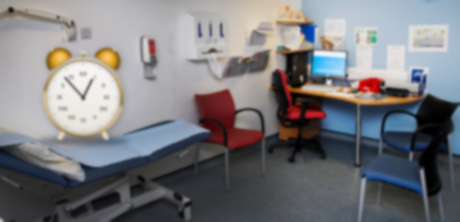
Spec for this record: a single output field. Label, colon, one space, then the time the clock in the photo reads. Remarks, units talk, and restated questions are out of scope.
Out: 12:53
